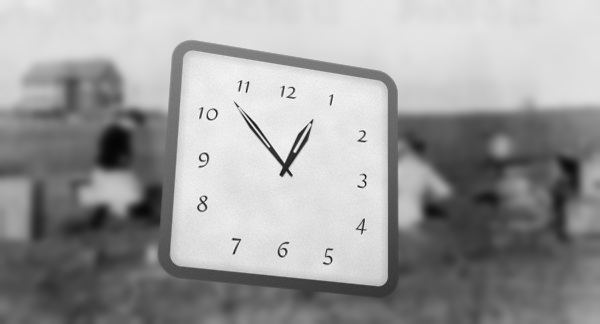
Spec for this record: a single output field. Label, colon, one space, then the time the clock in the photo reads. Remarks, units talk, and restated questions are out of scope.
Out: 12:53
